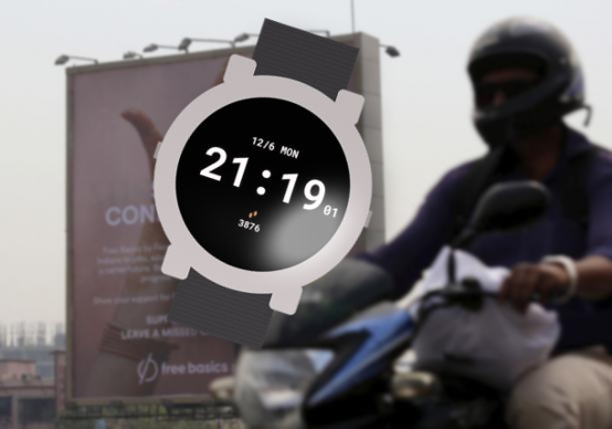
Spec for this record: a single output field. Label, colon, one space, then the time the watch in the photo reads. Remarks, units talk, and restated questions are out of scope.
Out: 21:19:01
